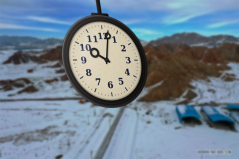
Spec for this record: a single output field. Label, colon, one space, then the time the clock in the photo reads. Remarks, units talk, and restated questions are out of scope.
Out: 10:02
